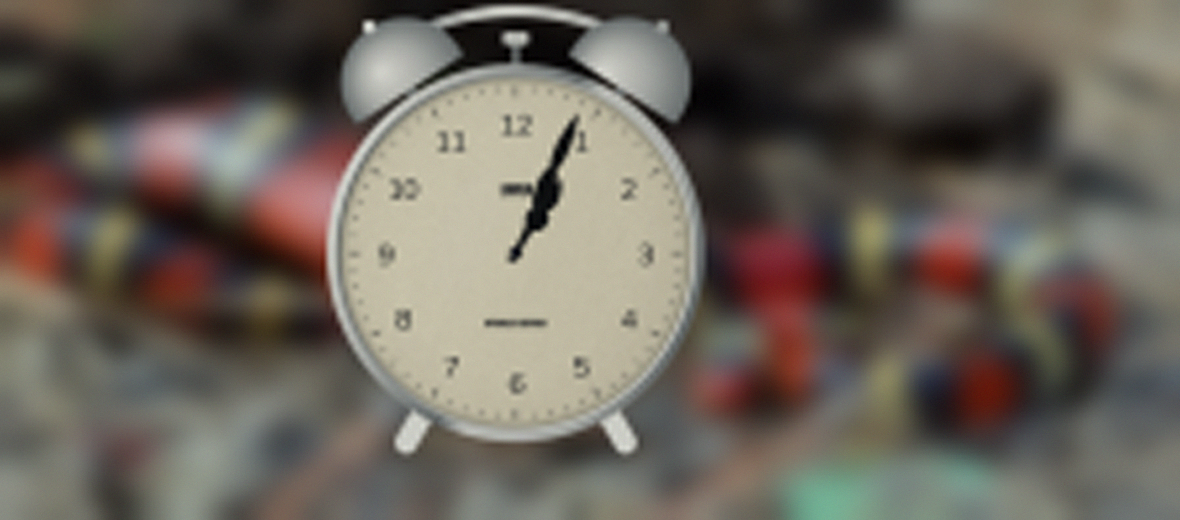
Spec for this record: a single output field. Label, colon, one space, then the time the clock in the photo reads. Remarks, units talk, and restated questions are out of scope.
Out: 1:04
